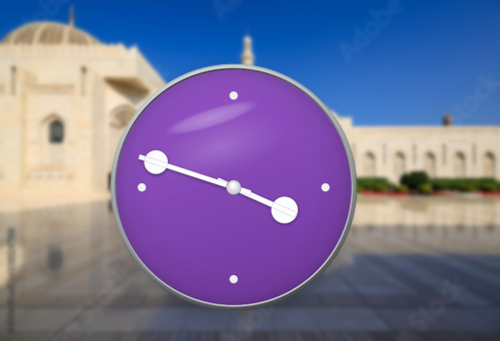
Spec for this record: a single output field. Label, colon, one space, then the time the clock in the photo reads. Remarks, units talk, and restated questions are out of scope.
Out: 3:48
